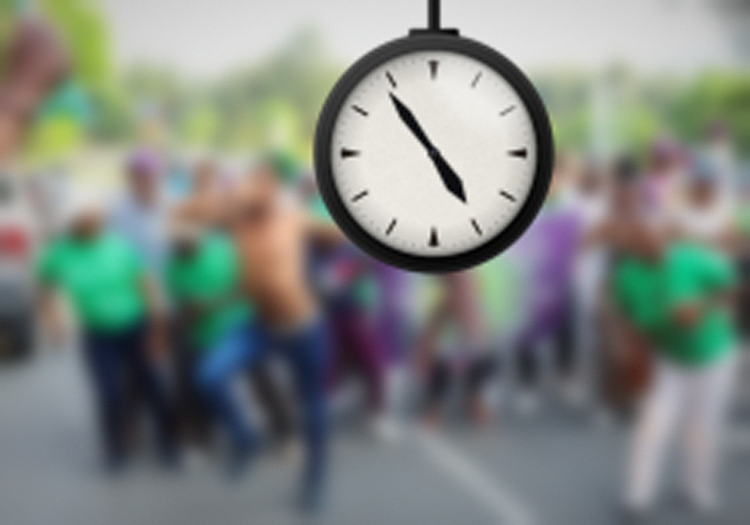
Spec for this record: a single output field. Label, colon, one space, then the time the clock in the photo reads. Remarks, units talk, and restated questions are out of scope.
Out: 4:54
